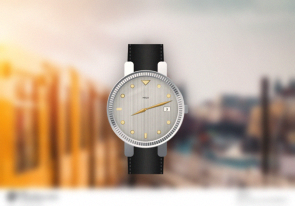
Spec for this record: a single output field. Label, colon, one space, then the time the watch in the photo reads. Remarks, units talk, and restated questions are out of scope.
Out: 8:12
